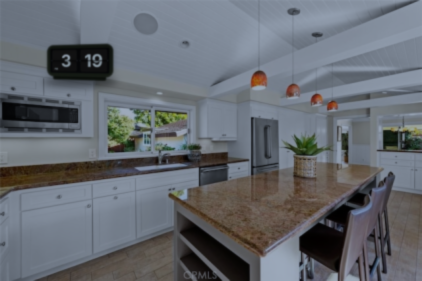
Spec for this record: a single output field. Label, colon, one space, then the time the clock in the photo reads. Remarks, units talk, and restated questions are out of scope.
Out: 3:19
